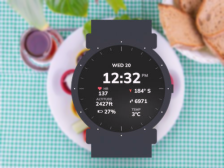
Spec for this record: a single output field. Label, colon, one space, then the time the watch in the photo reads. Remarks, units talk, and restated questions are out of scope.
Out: 12:32
